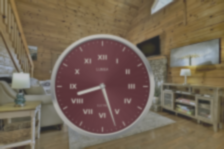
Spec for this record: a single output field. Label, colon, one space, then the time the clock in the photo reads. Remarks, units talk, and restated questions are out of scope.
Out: 8:27
